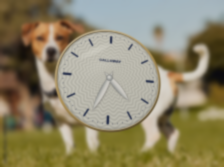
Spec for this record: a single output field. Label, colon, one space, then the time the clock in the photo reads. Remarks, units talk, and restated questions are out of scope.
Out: 4:34
